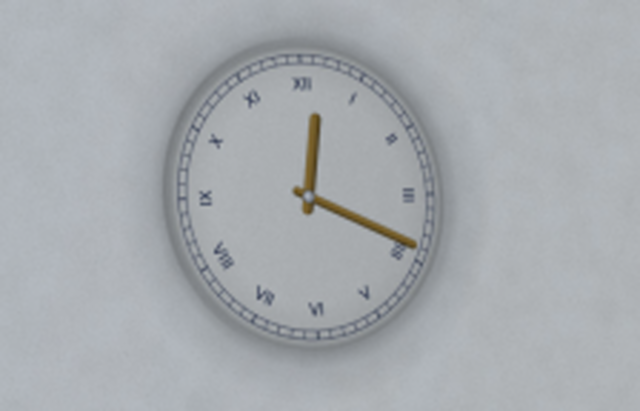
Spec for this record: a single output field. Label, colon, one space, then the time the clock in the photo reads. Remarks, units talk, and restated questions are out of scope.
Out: 12:19
